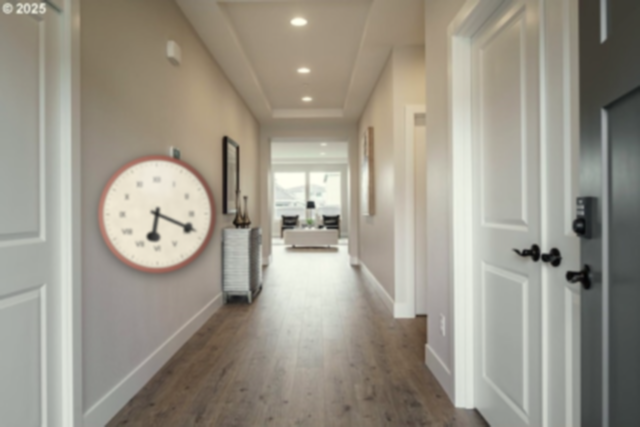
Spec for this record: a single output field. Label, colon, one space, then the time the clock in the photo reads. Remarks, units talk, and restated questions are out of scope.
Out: 6:19
